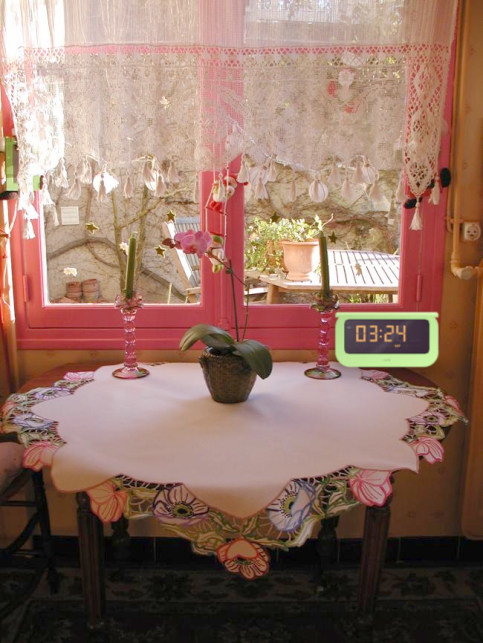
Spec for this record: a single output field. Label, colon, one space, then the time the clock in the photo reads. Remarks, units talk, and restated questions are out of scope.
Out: 3:24
